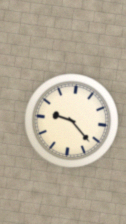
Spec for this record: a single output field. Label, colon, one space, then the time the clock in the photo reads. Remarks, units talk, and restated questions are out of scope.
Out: 9:22
